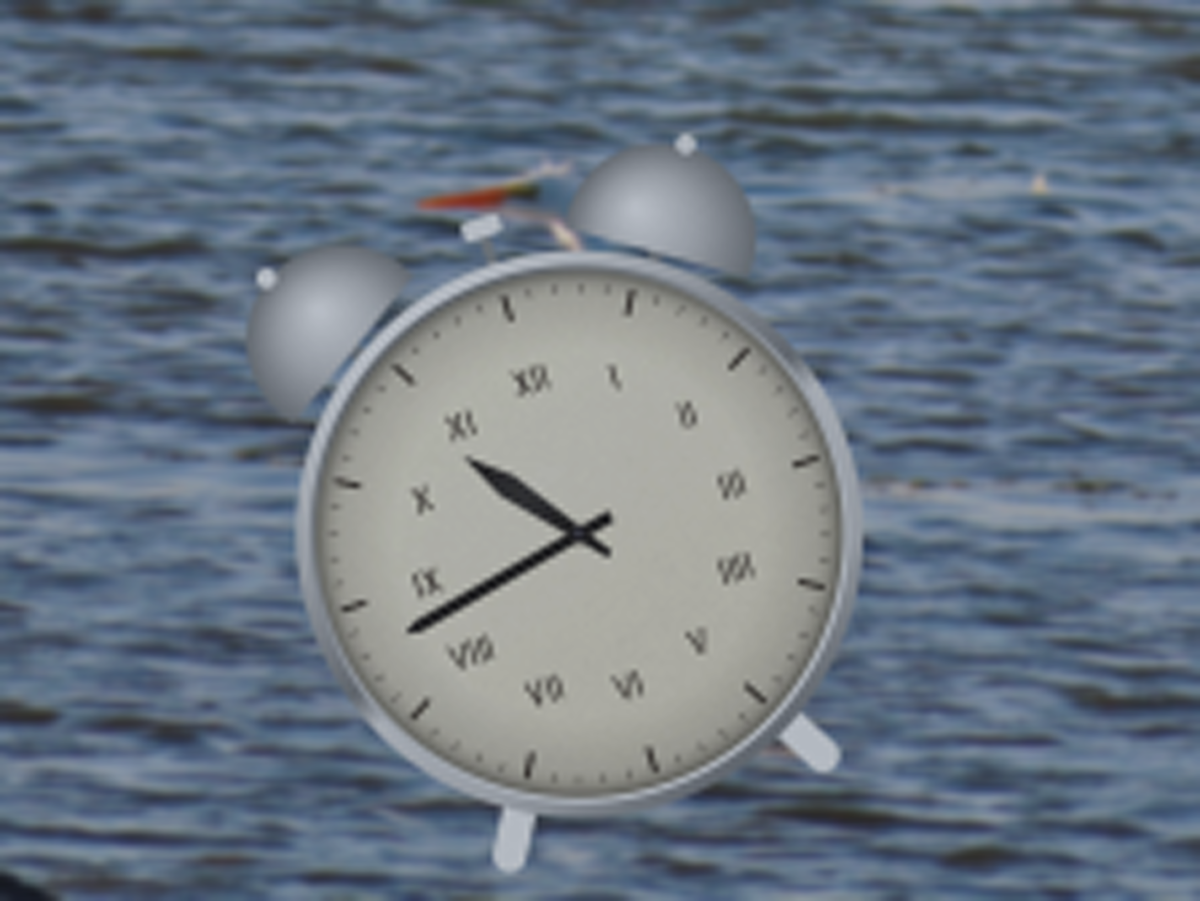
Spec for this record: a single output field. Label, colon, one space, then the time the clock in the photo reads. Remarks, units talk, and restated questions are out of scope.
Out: 10:43
